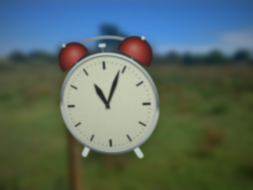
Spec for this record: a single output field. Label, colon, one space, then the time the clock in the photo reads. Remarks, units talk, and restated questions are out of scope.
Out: 11:04
